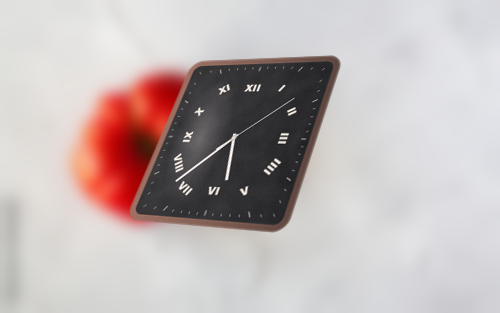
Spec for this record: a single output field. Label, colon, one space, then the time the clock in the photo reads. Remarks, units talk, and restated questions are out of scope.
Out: 5:37:08
